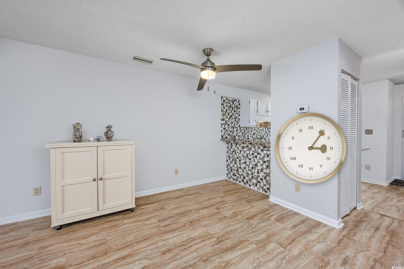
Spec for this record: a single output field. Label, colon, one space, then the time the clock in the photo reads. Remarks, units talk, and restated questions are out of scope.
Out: 3:06
